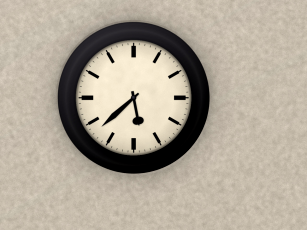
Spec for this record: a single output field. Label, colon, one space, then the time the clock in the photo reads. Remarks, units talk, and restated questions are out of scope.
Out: 5:38
